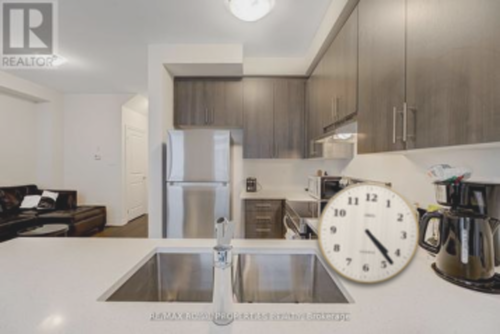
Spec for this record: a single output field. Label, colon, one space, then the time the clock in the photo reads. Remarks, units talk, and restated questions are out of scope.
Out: 4:23
